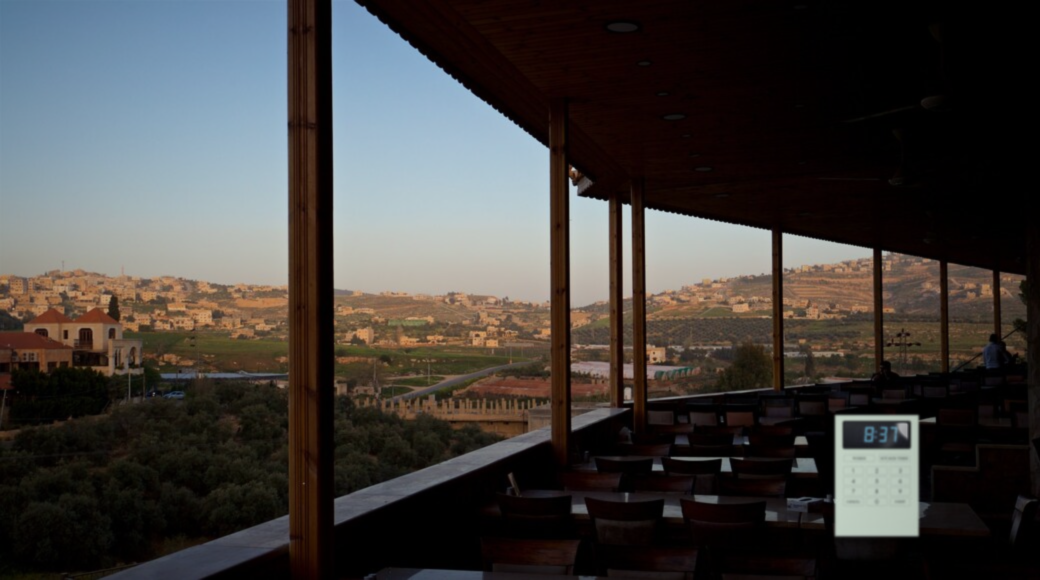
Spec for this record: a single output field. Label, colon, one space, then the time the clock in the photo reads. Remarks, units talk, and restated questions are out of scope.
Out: 8:37
